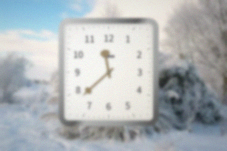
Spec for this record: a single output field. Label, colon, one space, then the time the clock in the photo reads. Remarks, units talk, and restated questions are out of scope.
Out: 11:38
